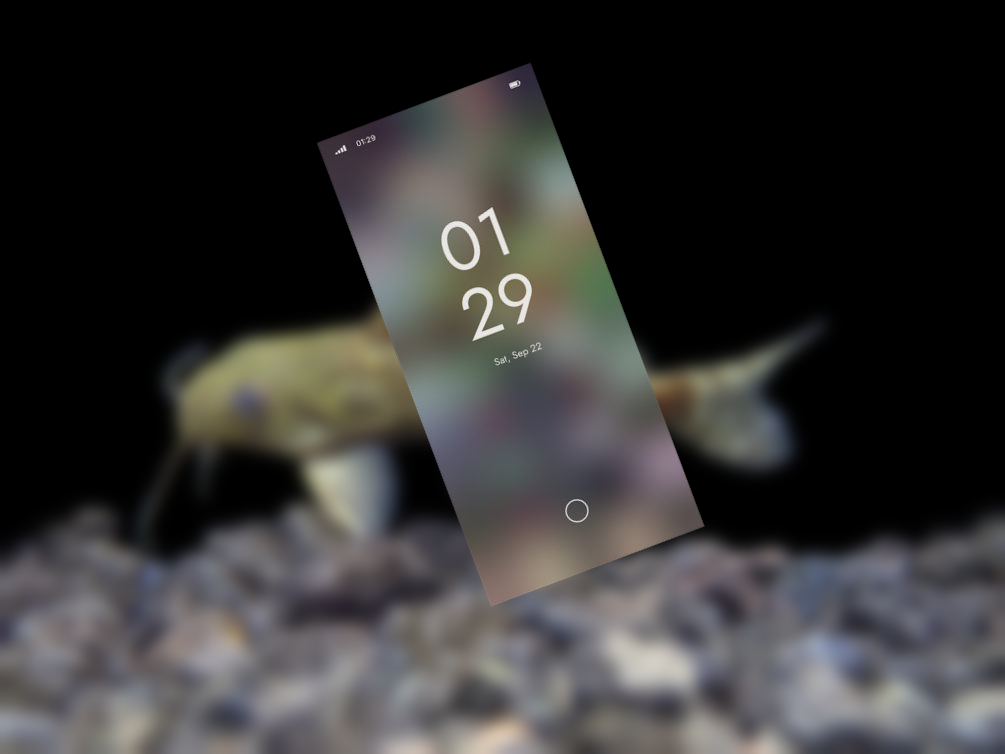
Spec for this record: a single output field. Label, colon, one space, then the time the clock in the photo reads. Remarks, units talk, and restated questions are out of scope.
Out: 1:29
